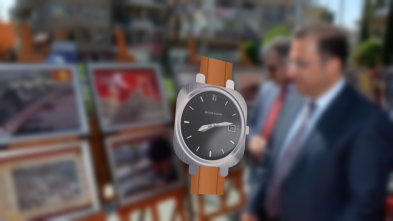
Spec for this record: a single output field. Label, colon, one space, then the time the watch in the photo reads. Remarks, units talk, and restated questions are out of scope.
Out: 8:13
